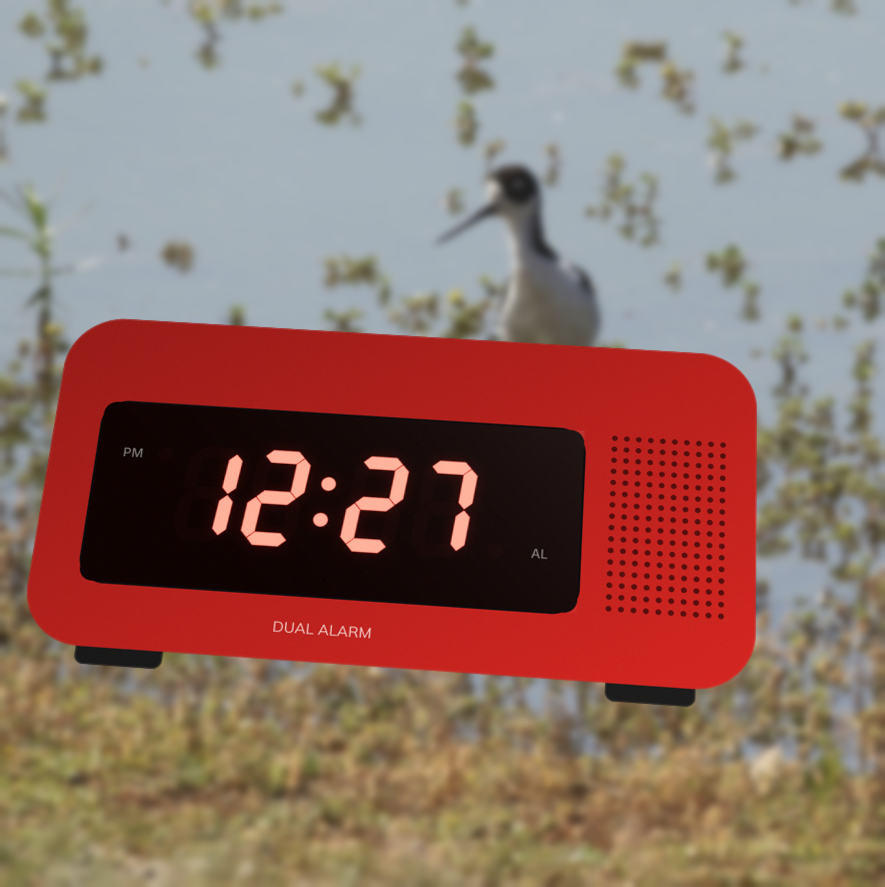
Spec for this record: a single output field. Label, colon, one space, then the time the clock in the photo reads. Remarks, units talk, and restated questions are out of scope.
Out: 12:27
